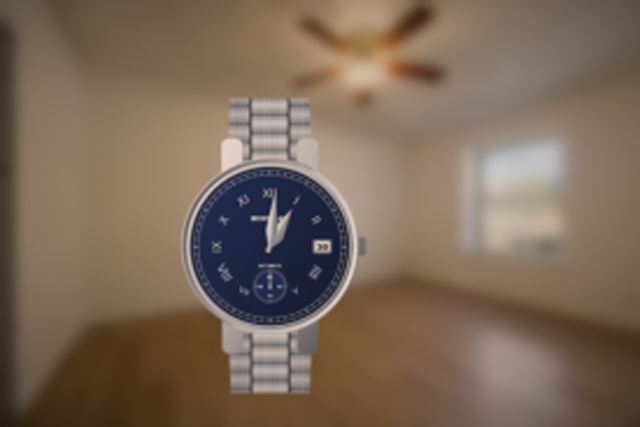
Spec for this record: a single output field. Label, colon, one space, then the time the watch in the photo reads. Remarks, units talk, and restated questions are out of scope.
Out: 1:01
